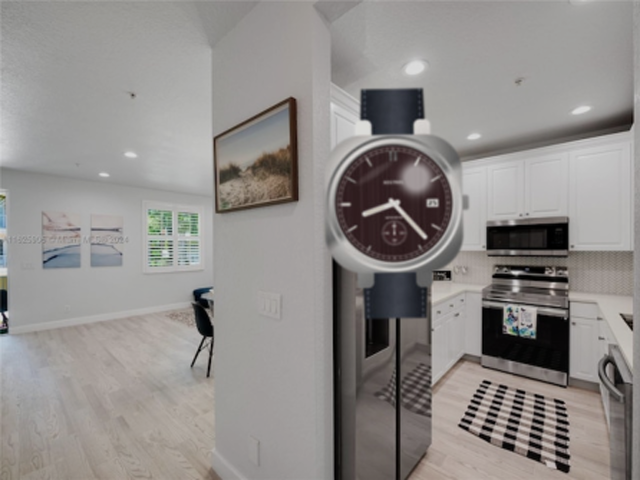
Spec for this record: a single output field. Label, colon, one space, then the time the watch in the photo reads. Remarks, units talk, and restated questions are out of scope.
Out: 8:23
